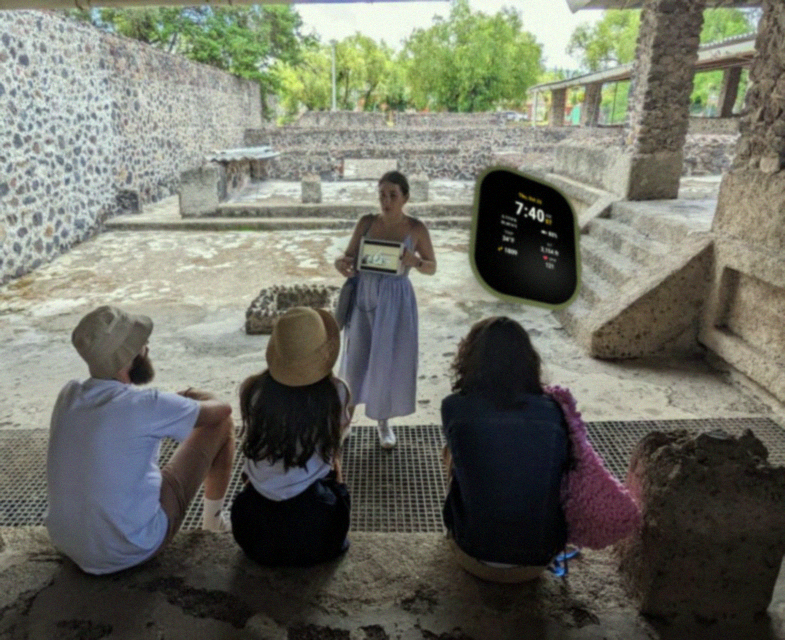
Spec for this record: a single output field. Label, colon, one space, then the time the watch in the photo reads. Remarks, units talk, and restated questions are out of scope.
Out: 7:40
